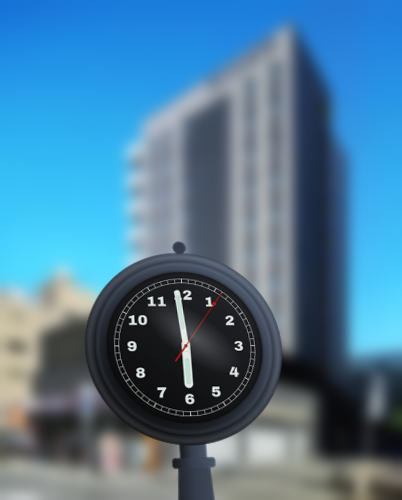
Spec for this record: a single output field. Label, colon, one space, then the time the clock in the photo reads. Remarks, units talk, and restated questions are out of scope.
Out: 5:59:06
